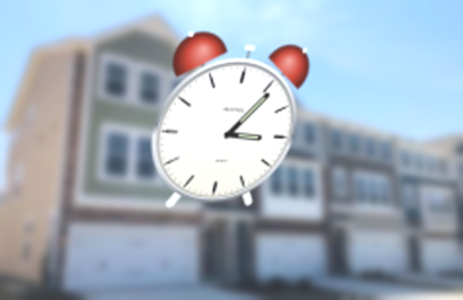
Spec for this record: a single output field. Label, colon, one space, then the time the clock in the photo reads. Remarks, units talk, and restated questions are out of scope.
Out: 3:06
